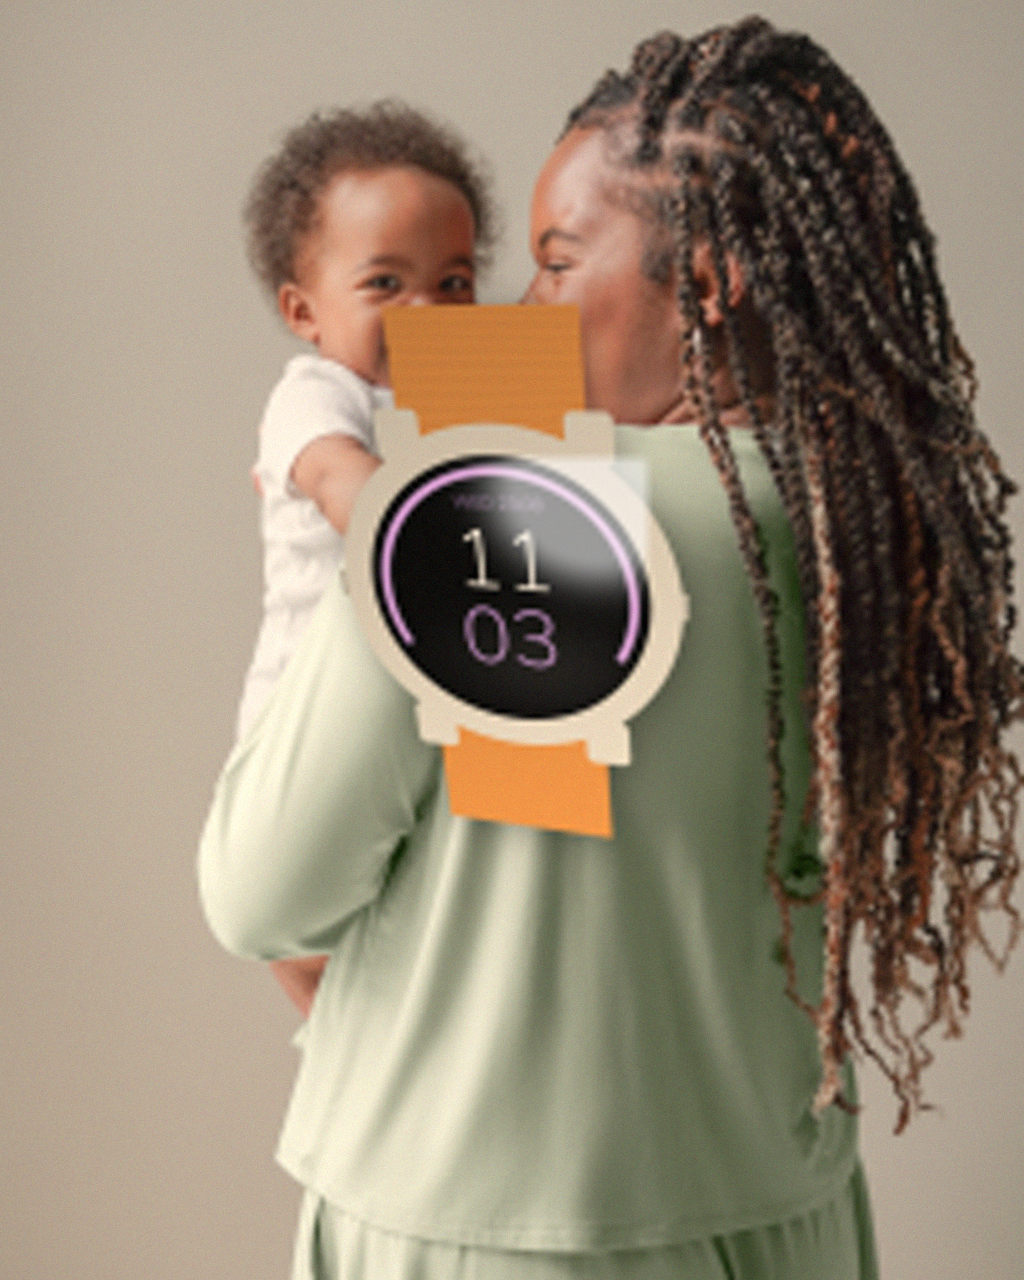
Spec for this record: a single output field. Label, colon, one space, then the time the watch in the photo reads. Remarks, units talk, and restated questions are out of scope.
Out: 11:03
